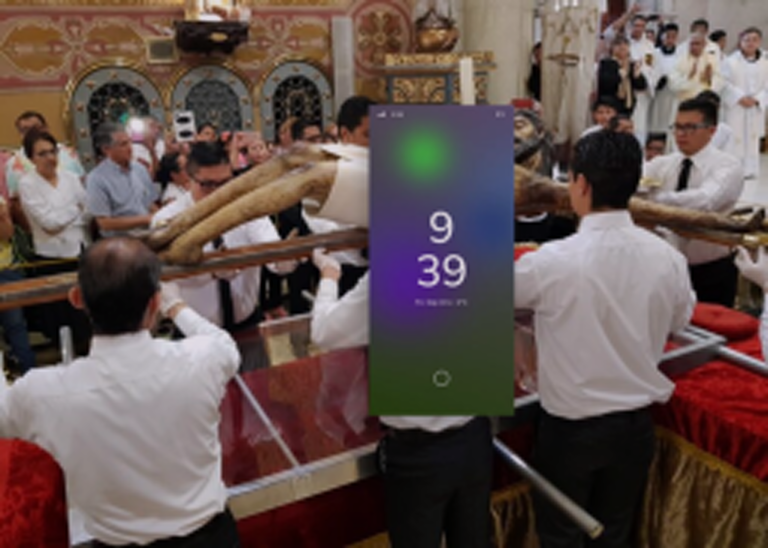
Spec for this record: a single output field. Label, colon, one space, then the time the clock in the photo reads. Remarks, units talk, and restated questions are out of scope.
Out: 9:39
